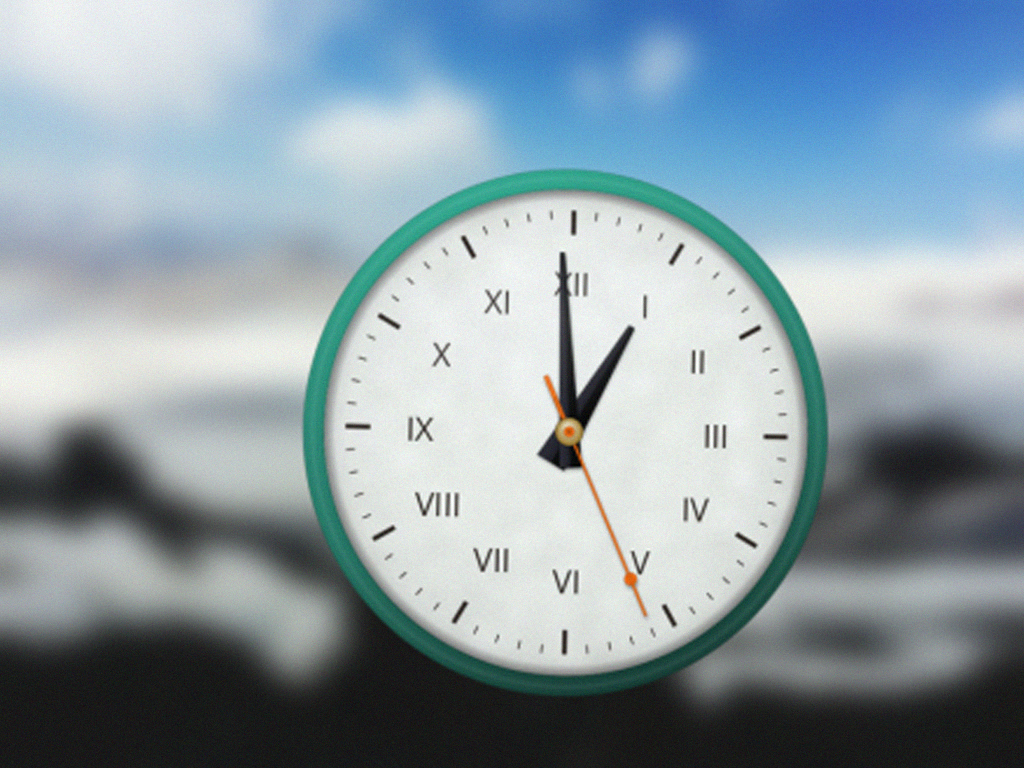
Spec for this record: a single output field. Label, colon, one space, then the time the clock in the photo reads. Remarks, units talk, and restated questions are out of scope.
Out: 12:59:26
